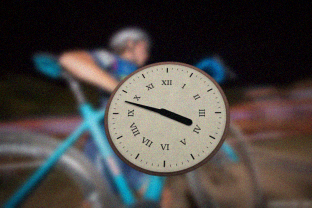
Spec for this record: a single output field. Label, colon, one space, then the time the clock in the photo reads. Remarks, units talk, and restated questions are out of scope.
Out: 3:48
